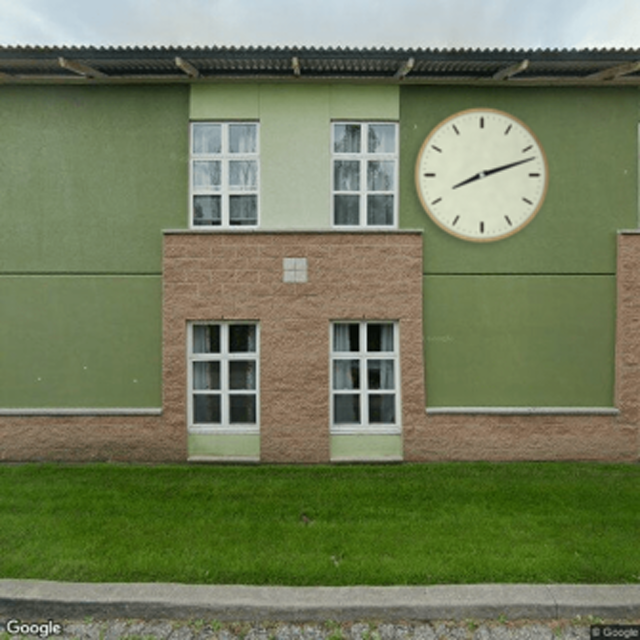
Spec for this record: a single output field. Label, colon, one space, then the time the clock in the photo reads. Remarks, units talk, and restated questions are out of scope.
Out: 8:12
